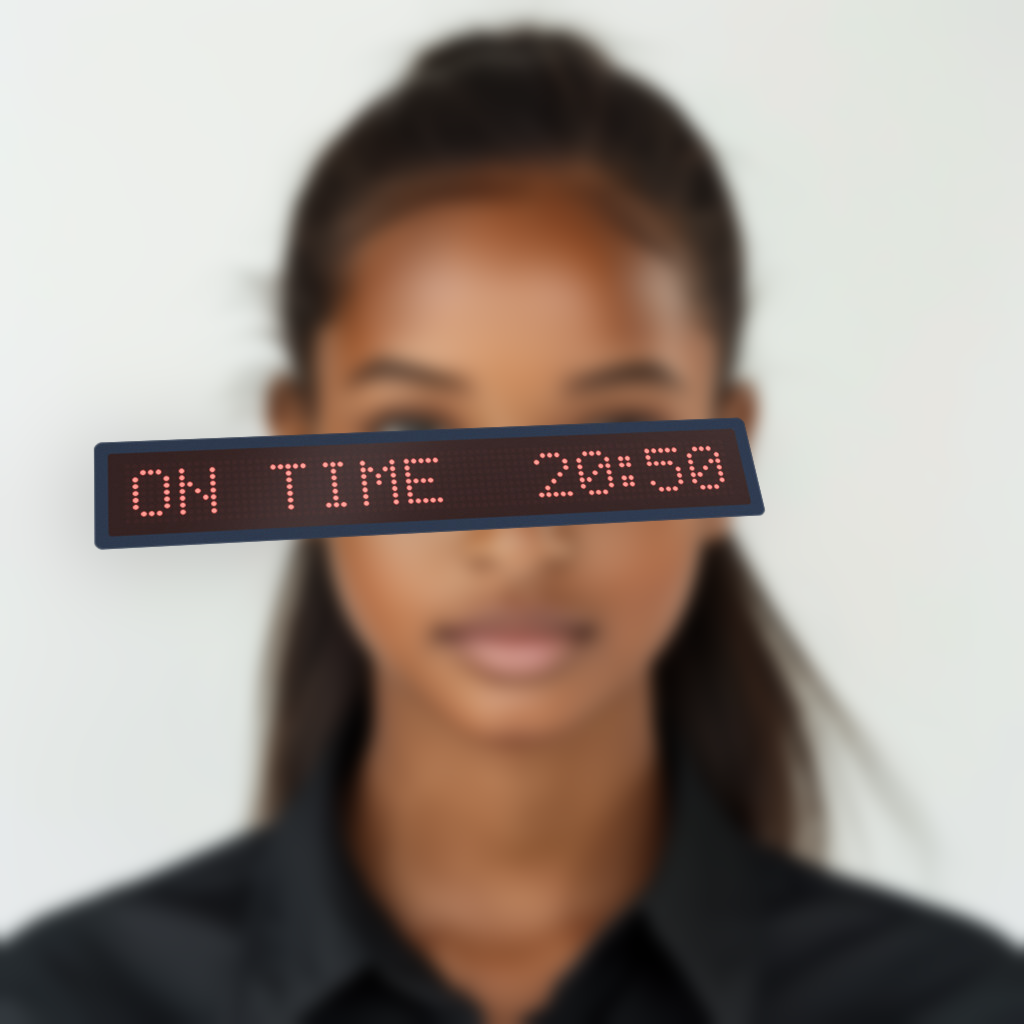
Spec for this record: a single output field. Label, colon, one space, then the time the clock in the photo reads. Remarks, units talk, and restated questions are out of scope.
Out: 20:50
